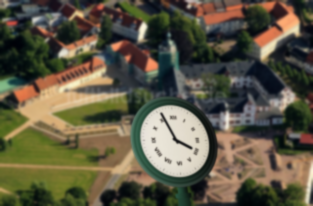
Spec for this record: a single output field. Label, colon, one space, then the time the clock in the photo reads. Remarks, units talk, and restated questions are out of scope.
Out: 3:56
